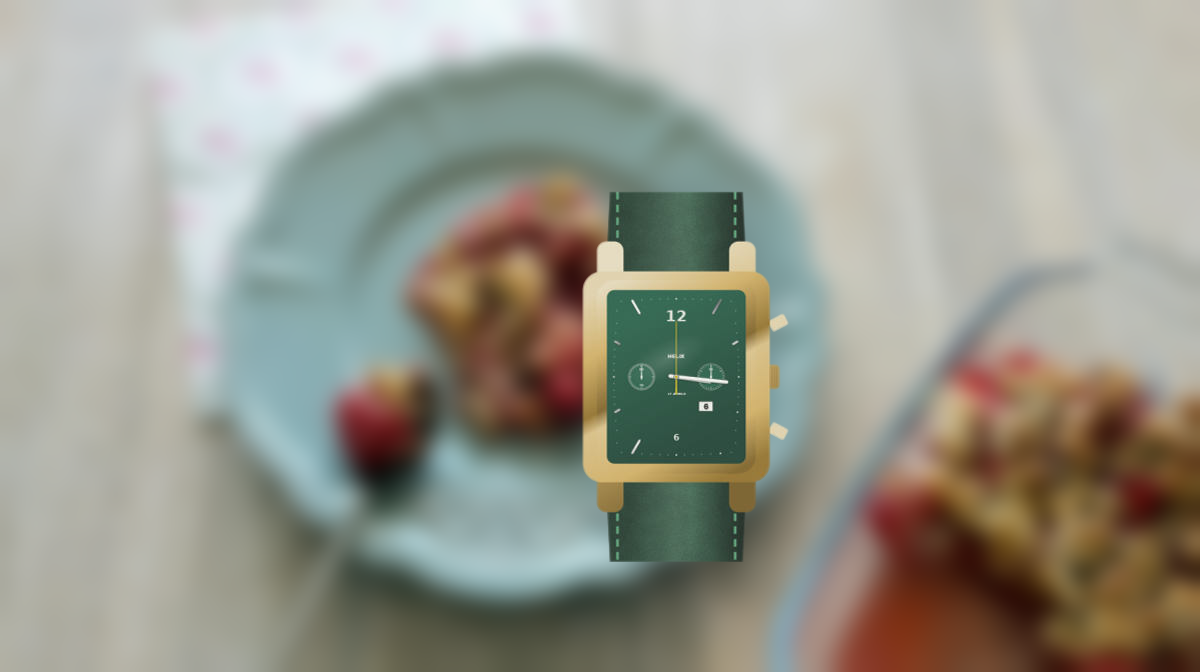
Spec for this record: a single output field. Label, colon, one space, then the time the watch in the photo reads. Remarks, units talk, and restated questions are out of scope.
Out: 3:16
